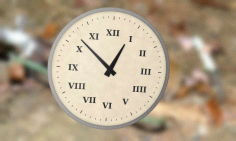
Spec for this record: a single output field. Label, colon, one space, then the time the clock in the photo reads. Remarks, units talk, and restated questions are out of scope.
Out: 12:52
